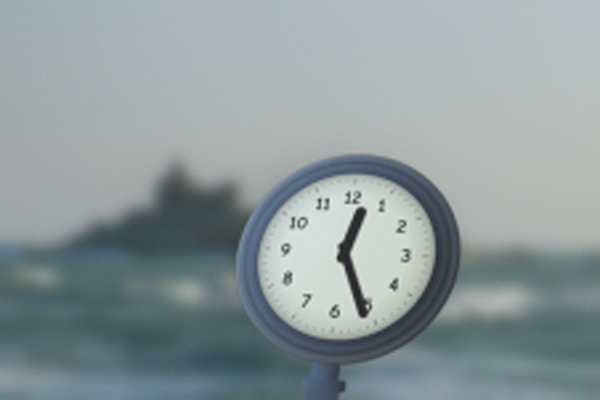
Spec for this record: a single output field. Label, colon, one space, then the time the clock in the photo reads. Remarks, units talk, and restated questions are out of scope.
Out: 12:26
